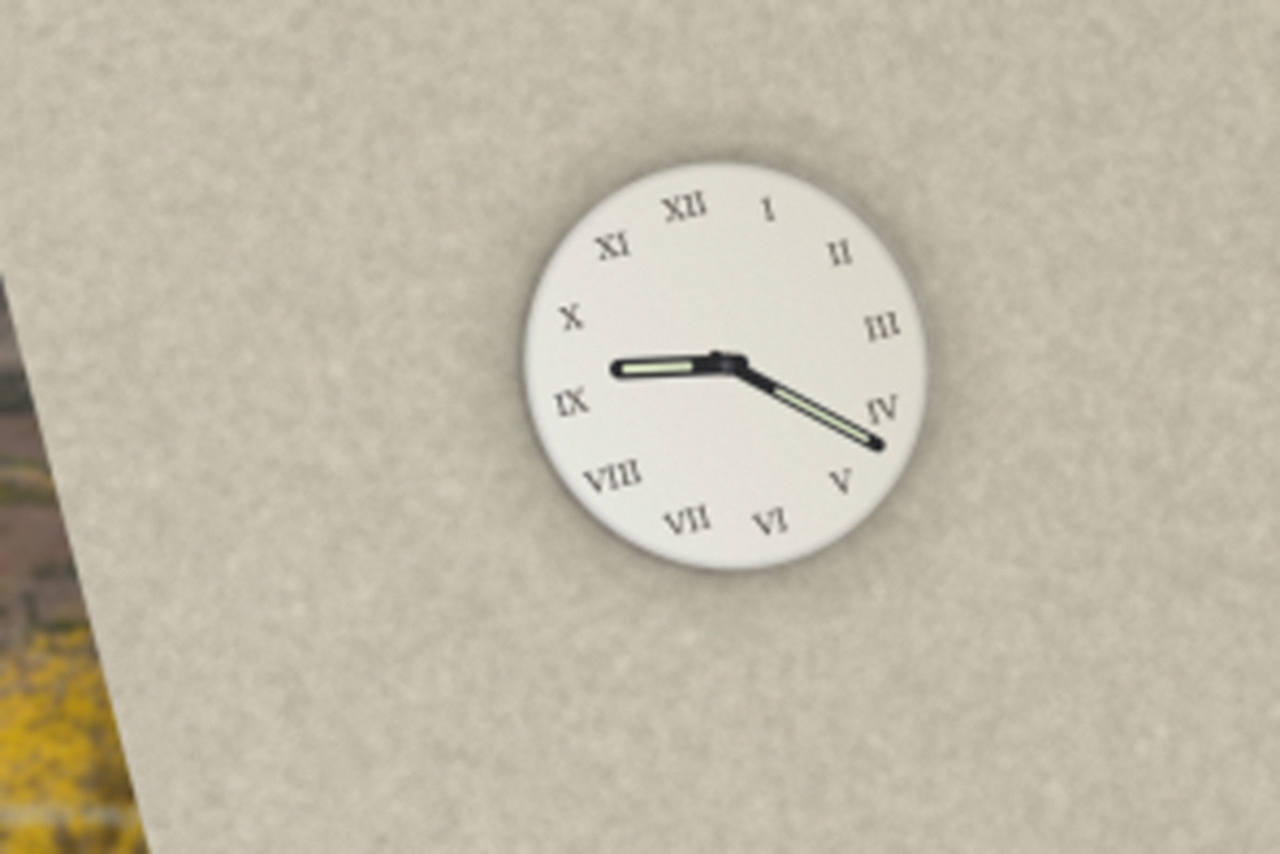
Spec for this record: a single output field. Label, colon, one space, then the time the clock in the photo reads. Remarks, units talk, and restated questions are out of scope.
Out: 9:22
